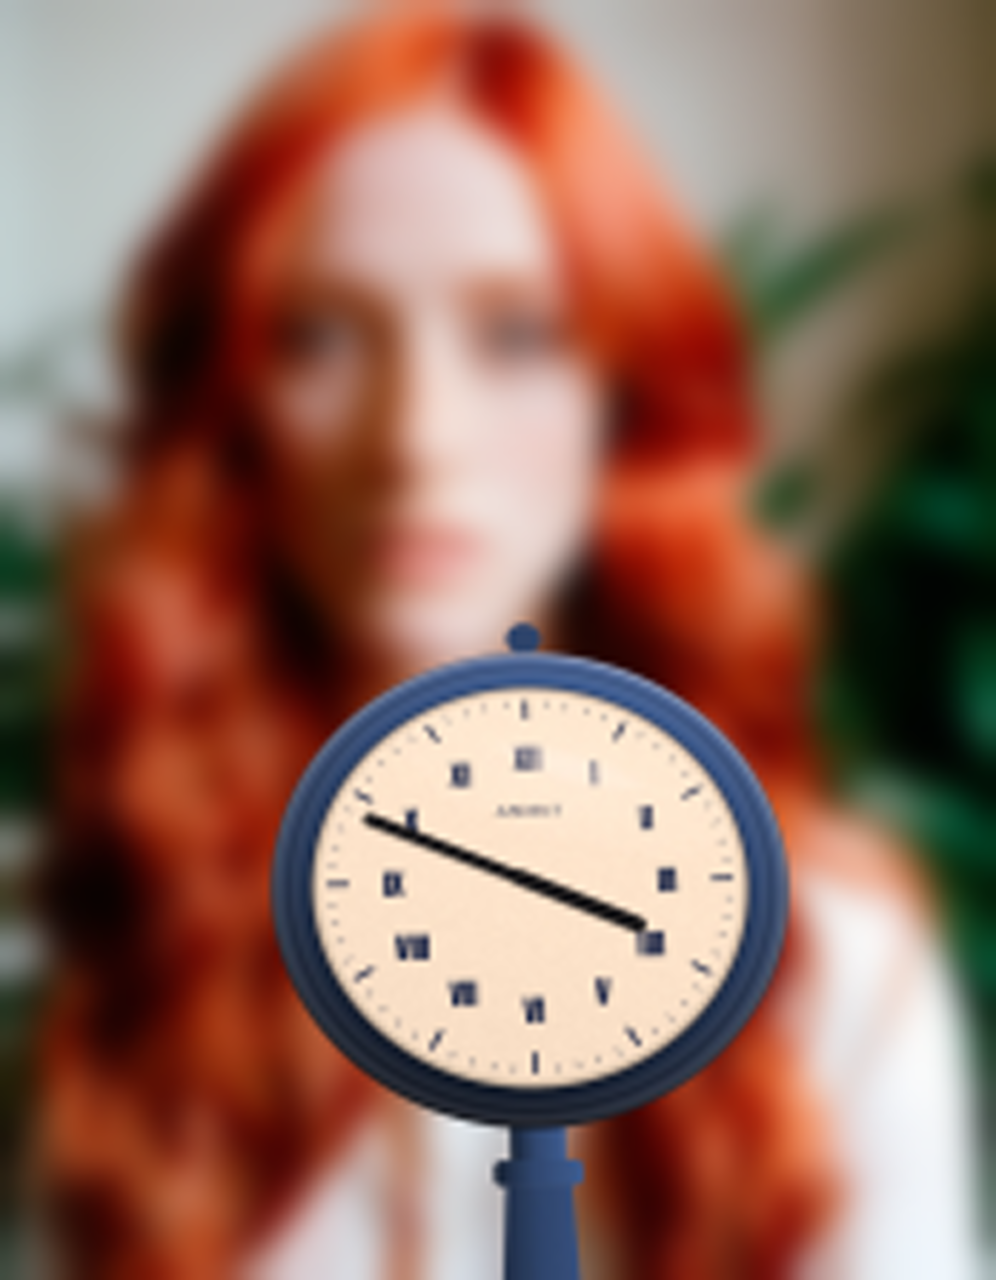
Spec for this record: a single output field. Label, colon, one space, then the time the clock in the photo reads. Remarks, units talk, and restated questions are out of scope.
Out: 3:49
